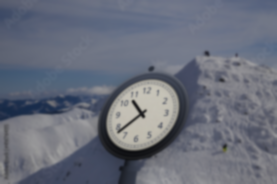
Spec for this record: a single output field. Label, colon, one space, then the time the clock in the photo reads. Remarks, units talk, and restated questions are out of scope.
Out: 10:38
